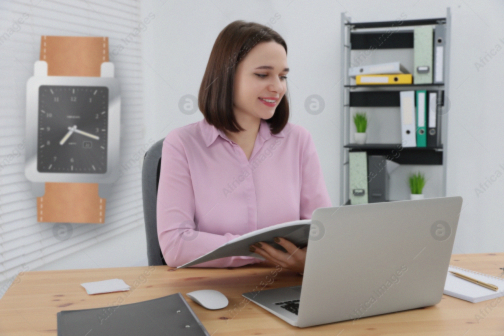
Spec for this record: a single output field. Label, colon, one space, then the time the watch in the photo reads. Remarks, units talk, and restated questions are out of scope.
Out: 7:18
